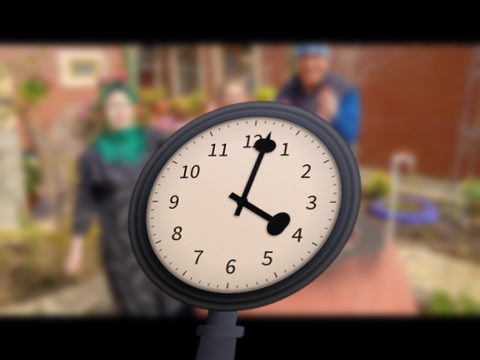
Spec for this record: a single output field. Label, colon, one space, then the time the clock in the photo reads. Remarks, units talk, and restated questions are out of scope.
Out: 4:02
